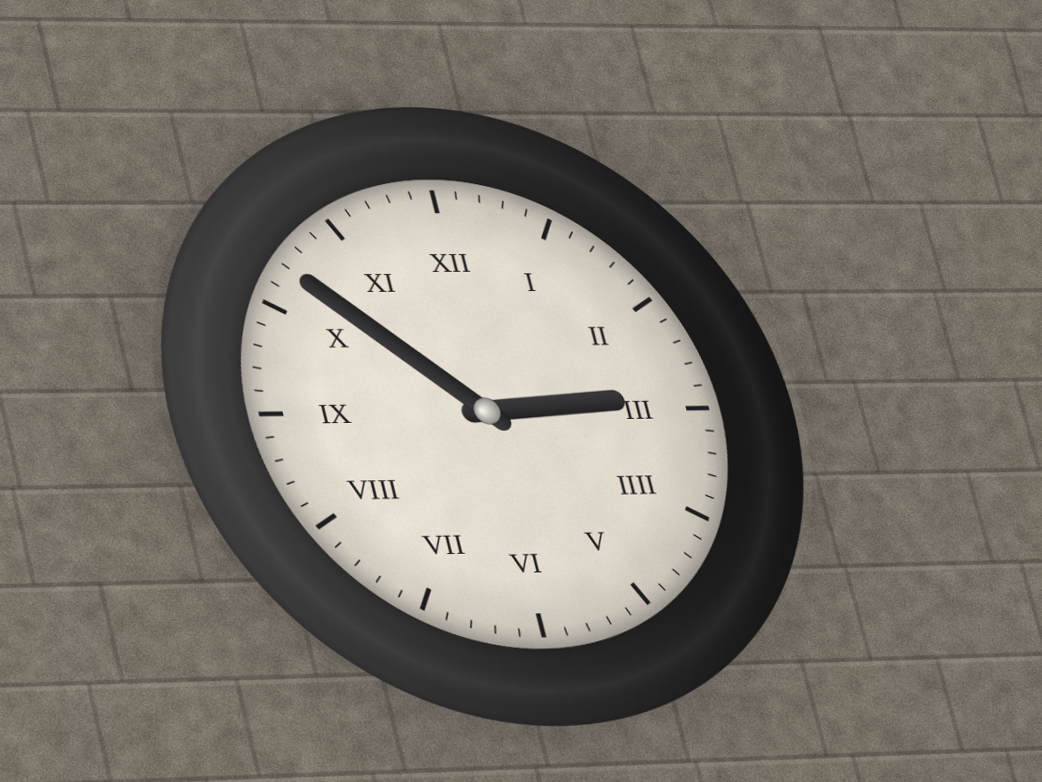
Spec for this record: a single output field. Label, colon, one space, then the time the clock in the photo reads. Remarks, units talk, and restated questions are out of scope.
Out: 2:52
